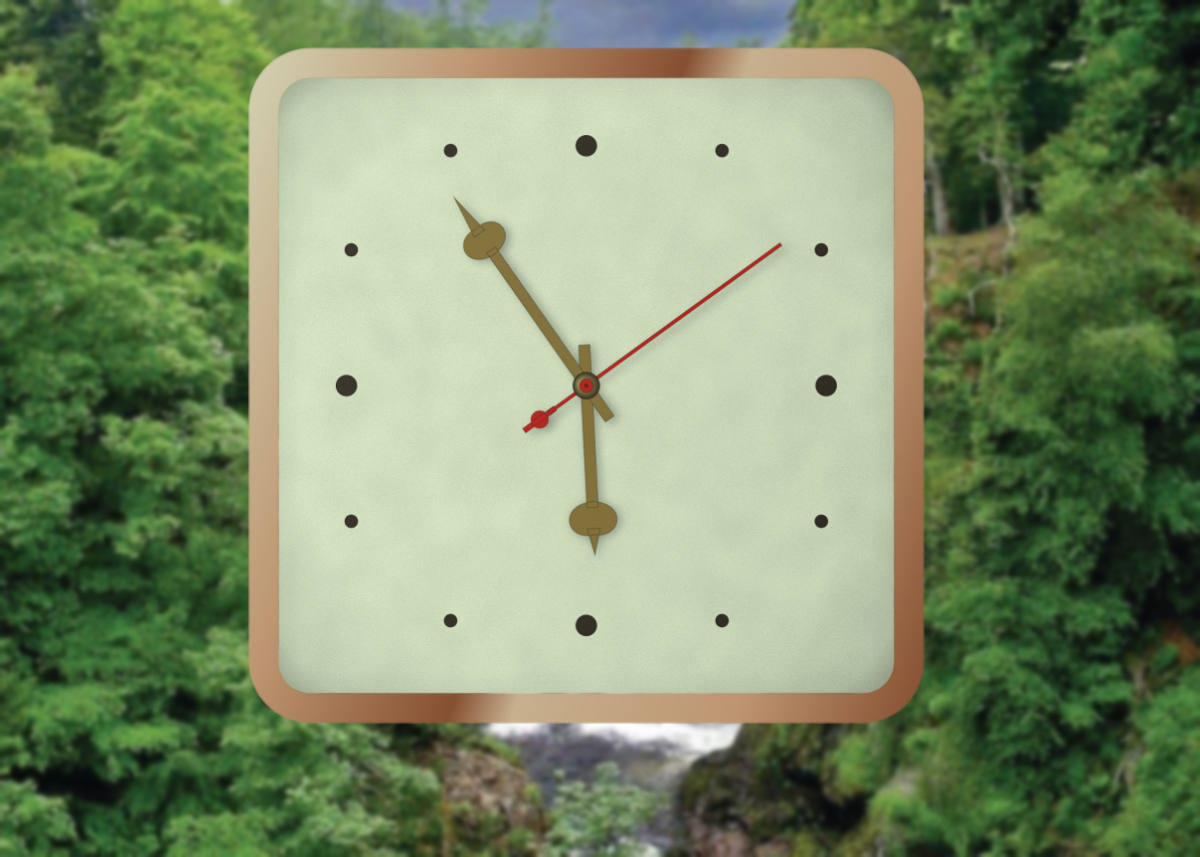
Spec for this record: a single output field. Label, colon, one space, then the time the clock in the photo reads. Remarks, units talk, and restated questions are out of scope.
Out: 5:54:09
